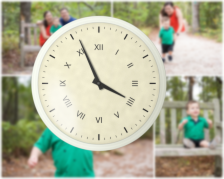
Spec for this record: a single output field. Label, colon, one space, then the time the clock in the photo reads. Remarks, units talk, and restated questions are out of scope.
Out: 3:56
